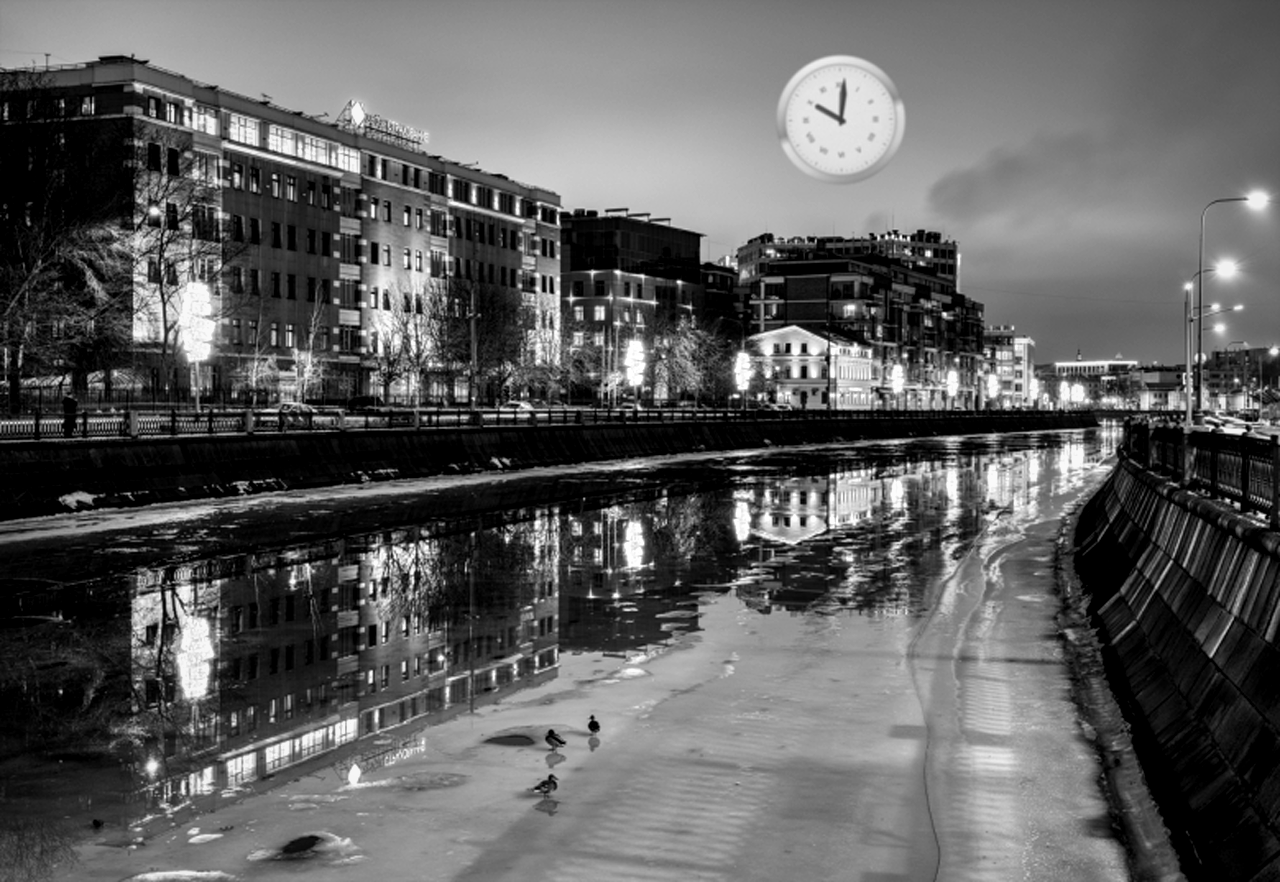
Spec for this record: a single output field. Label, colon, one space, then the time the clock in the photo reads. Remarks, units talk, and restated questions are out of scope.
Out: 10:01
